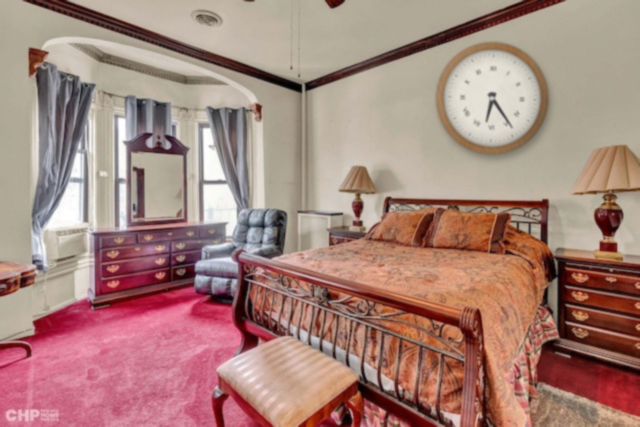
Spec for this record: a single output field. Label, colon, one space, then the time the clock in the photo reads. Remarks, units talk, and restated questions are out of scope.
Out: 6:24
